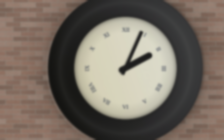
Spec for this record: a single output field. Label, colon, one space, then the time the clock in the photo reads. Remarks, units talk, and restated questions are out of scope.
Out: 2:04
